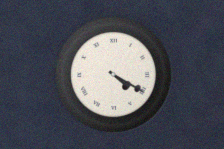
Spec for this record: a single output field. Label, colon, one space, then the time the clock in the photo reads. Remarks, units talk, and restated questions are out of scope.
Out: 4:20
